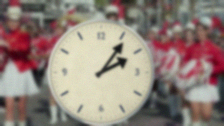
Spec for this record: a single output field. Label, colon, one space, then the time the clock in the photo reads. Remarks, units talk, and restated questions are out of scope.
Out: 2:06
